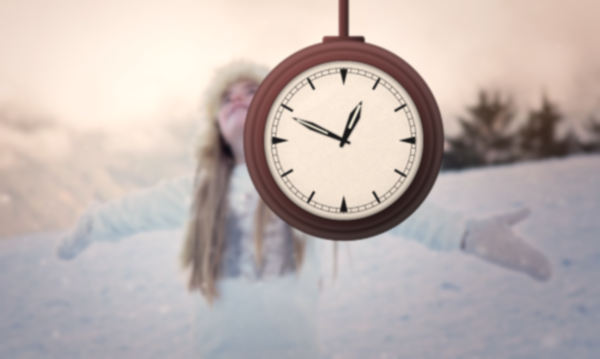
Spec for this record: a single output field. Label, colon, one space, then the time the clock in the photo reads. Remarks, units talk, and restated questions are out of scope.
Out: 12:49
